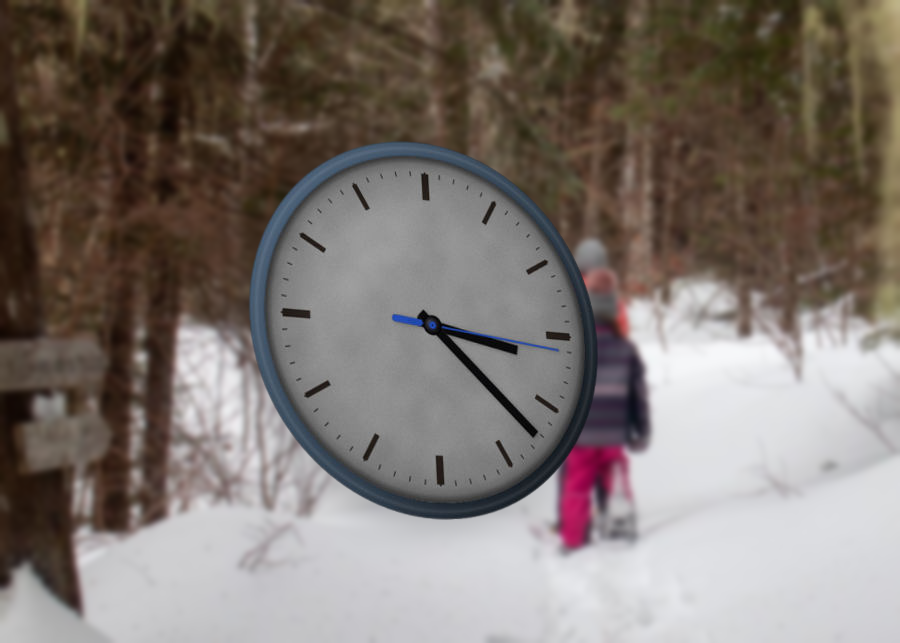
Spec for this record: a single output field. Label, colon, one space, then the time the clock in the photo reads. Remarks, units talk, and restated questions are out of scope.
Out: 3:22:16
